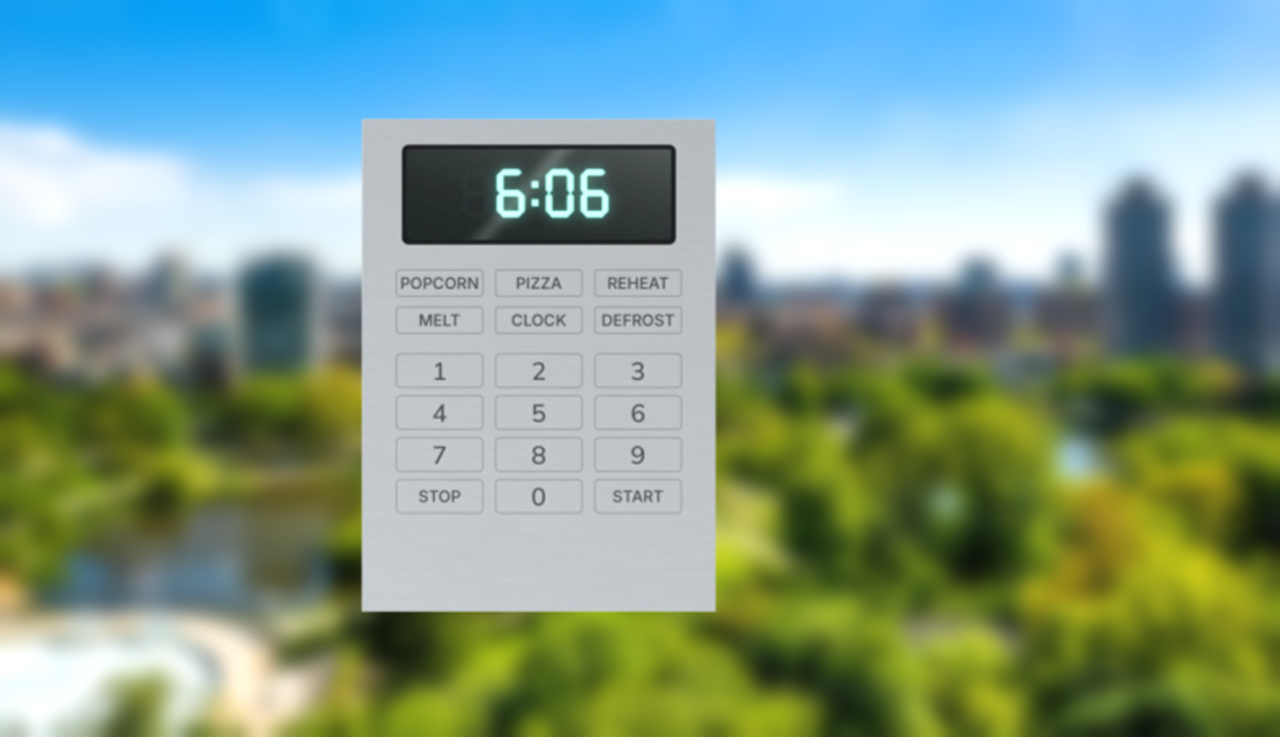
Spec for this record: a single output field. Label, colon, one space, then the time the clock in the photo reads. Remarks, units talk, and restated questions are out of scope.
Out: 6:06
